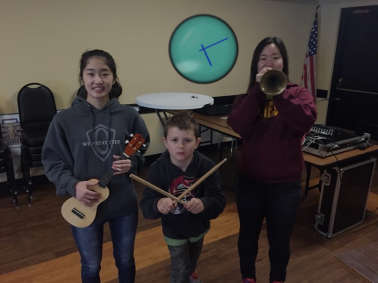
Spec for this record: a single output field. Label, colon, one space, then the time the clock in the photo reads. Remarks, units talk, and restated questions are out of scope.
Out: 5:11
